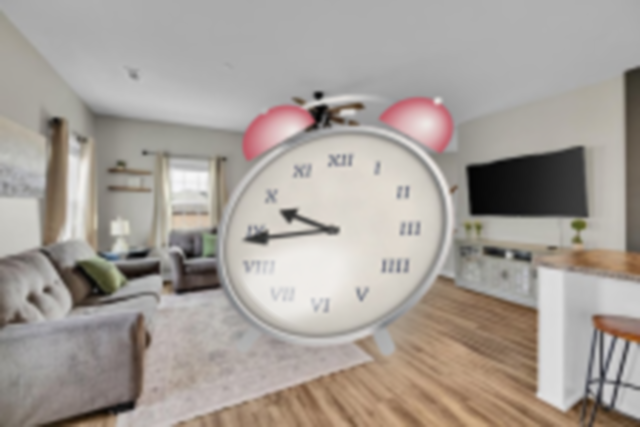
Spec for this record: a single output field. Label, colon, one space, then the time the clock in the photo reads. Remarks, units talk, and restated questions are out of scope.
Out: 9:44
